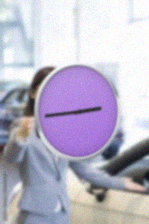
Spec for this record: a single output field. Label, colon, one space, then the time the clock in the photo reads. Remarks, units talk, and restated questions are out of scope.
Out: 2:44
